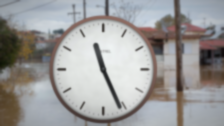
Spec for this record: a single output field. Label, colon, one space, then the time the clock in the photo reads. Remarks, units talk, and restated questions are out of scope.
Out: 11:26
